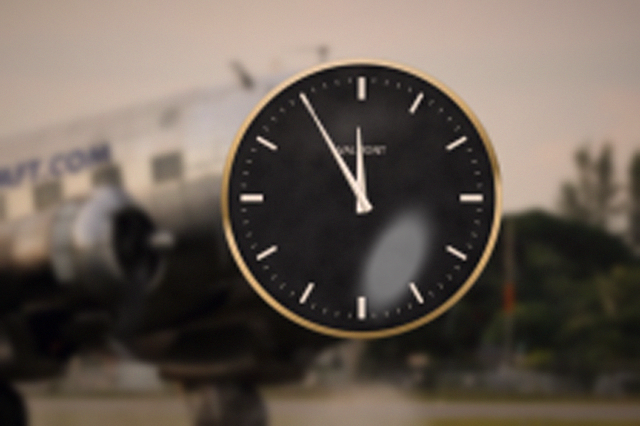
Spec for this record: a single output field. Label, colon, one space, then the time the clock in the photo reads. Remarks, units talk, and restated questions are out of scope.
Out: 11:55
